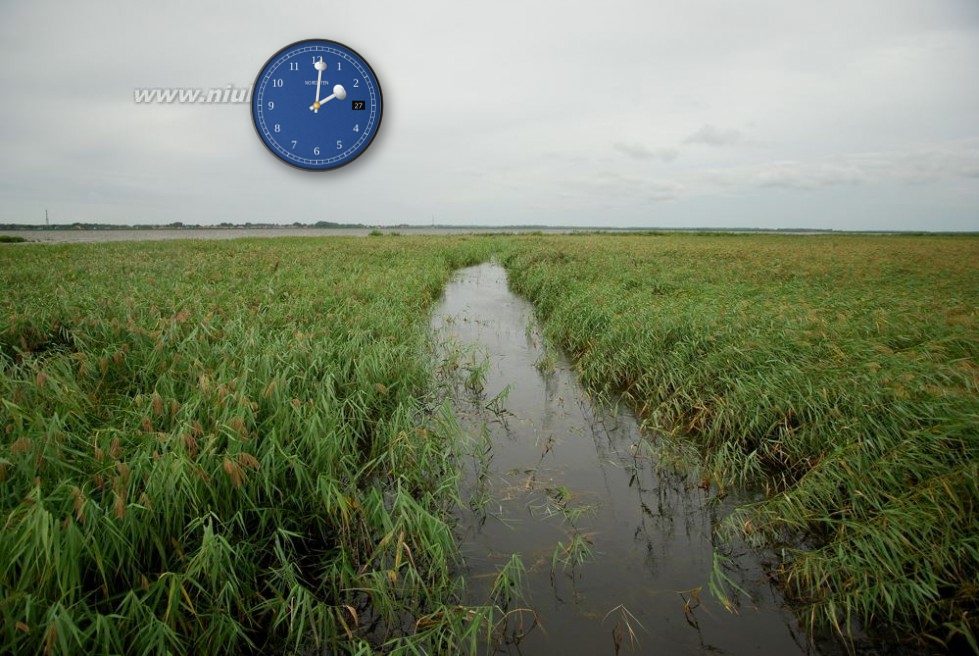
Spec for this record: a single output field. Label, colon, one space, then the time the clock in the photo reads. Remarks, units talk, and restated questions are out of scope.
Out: 2:01
